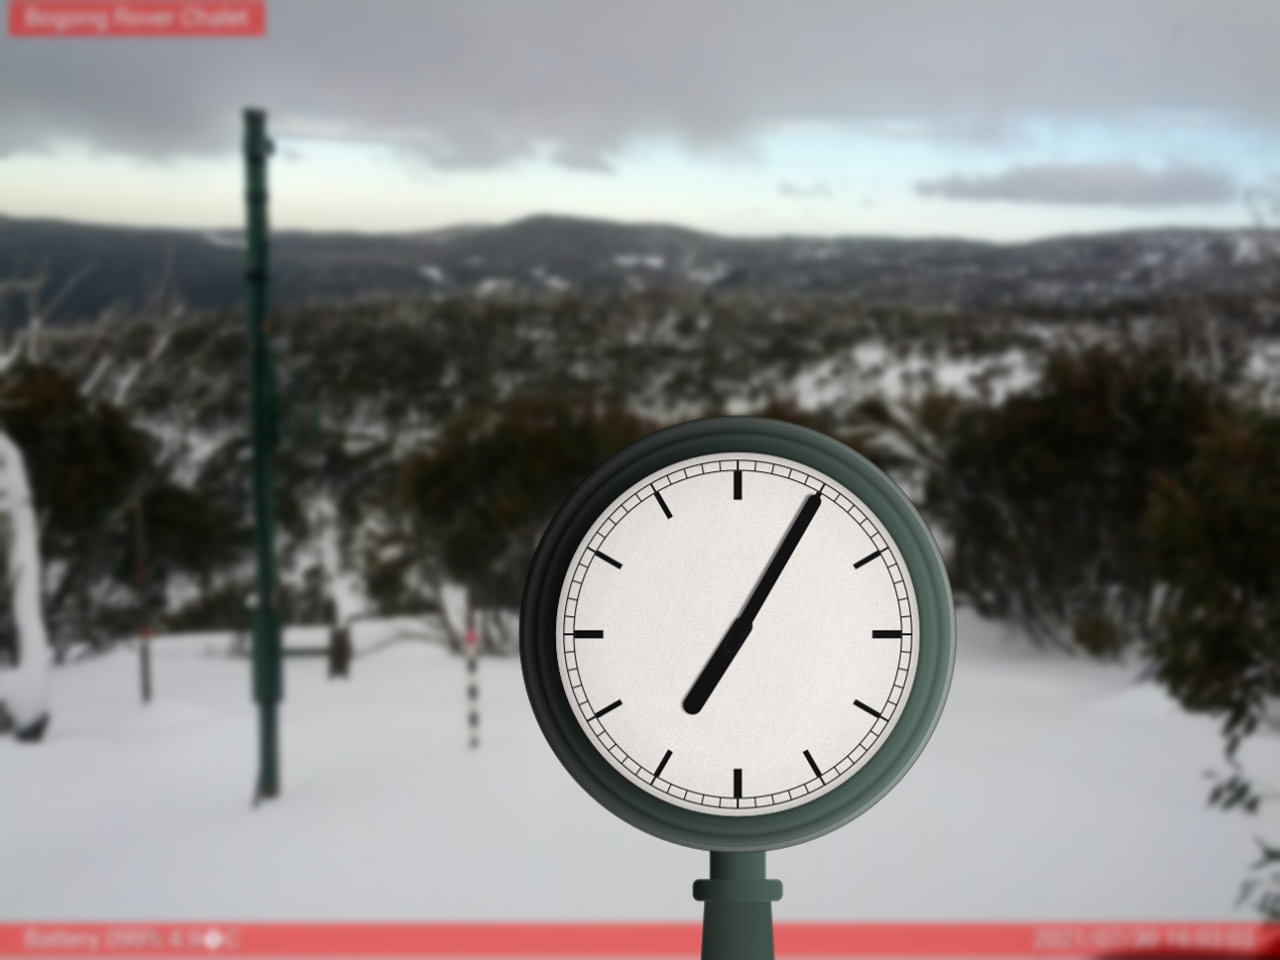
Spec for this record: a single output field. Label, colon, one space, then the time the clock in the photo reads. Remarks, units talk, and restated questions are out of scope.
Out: 7:05
